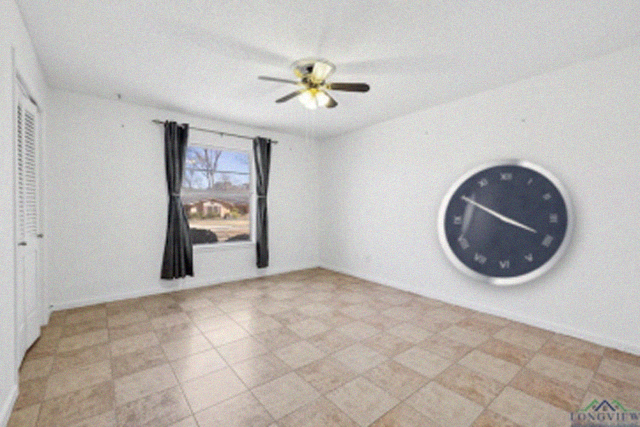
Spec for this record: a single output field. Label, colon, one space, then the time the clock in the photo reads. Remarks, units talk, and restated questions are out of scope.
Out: 3:50
